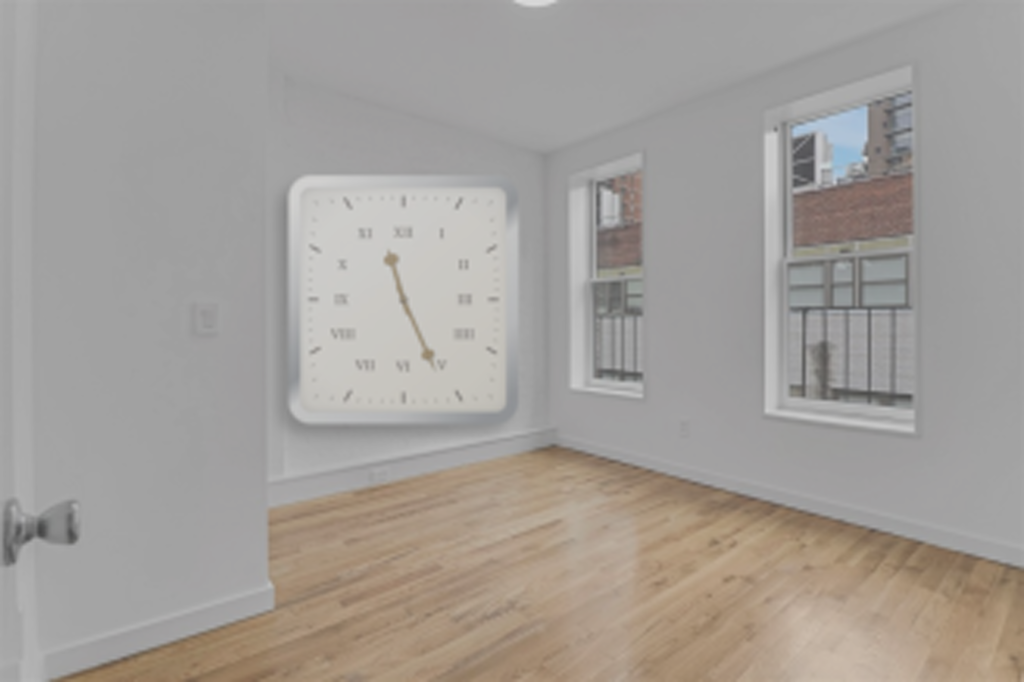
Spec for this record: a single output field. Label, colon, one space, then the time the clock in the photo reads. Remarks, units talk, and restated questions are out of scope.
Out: 11:26
